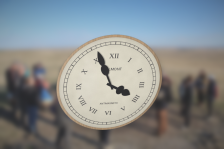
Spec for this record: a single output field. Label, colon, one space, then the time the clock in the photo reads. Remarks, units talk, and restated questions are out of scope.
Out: 3:56
